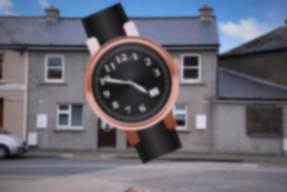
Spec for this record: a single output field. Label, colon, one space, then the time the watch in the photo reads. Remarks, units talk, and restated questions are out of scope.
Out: 4:50
